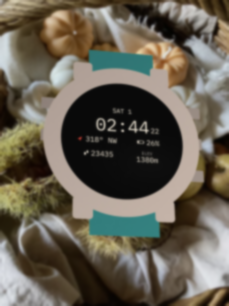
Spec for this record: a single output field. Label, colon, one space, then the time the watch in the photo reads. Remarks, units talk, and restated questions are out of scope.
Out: 2:44
